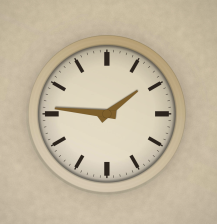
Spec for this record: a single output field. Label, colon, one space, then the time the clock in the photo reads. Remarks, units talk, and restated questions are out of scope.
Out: 1:46
